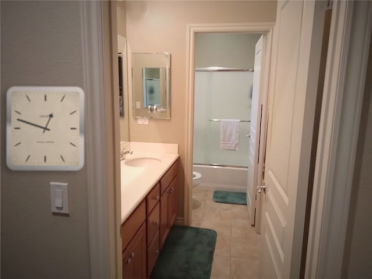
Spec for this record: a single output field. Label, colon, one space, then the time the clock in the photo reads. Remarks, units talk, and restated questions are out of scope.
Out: 12:48
